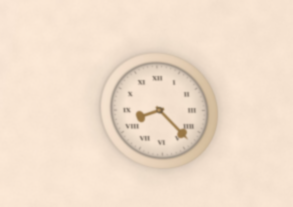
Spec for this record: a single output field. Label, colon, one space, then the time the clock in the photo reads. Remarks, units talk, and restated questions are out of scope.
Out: 8:23
